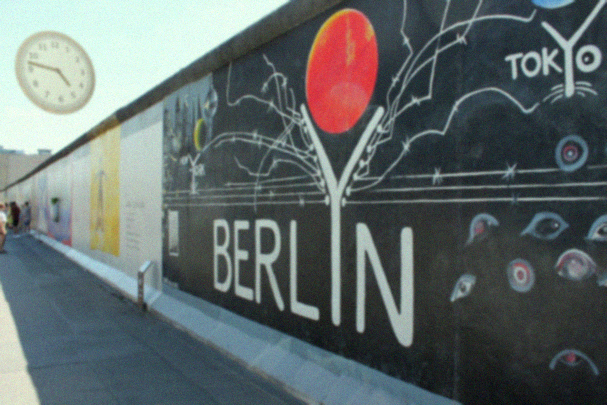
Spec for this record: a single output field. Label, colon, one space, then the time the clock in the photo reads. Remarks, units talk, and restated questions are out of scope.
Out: 4:47
